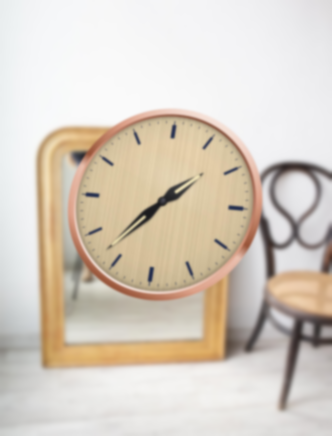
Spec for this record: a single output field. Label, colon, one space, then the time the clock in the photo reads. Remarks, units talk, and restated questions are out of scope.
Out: 1:37
